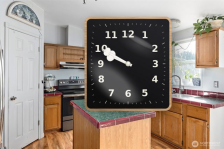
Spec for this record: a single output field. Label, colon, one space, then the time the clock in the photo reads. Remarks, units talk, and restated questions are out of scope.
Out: 9:50
